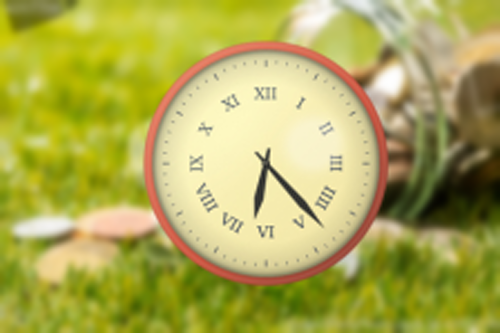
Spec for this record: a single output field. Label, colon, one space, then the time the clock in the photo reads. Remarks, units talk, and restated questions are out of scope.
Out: 6:23
